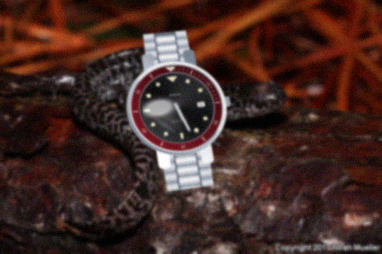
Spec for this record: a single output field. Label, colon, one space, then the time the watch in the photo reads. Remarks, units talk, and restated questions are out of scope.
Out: 5:27
